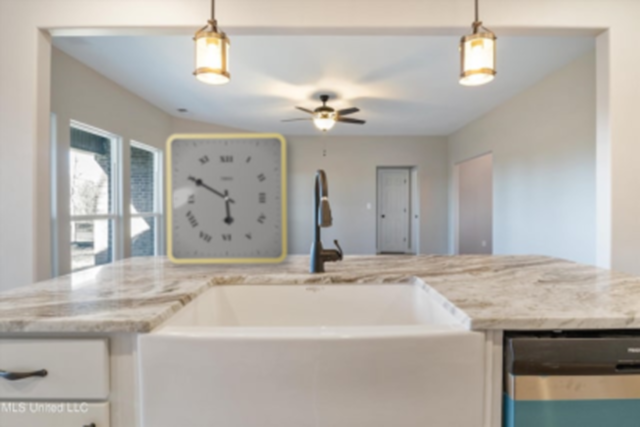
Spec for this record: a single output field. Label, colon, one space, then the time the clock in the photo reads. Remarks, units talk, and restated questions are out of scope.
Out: 5:50
